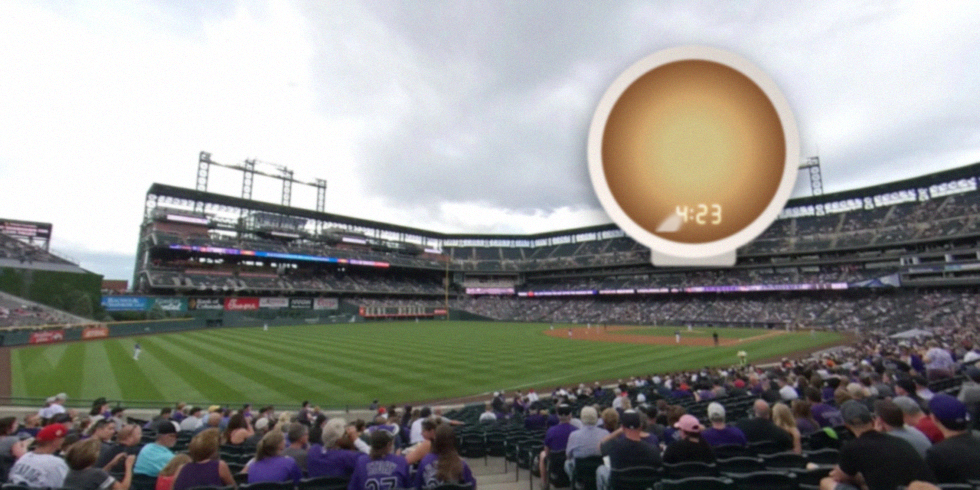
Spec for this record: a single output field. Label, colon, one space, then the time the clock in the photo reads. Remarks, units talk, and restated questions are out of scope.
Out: 4:23
